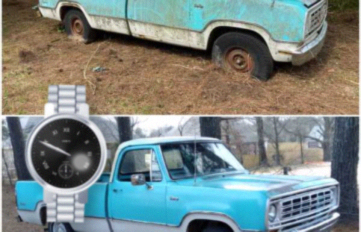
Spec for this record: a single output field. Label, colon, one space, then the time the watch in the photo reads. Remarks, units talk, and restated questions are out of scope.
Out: 9:49
